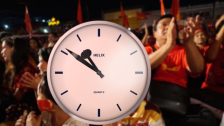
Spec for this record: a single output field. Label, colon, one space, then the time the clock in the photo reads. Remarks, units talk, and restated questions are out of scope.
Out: 10:51
